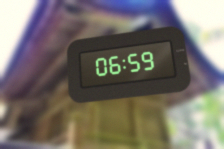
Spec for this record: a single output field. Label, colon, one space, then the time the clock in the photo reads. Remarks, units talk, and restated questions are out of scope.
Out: 6:59
